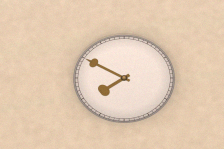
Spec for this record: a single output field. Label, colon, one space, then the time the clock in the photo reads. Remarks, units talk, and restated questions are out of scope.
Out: 7:50
